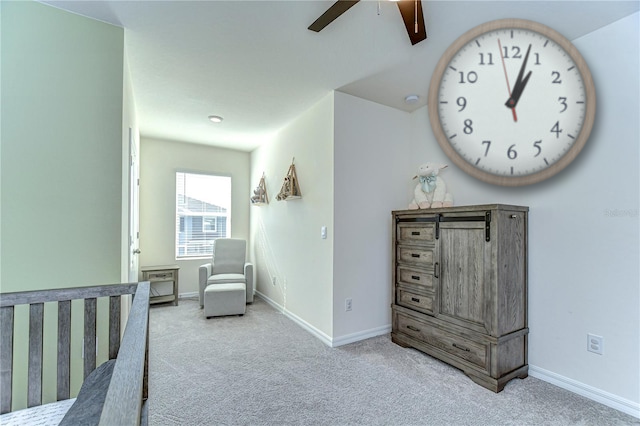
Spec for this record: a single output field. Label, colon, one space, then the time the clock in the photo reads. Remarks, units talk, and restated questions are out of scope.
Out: 1:02:58
